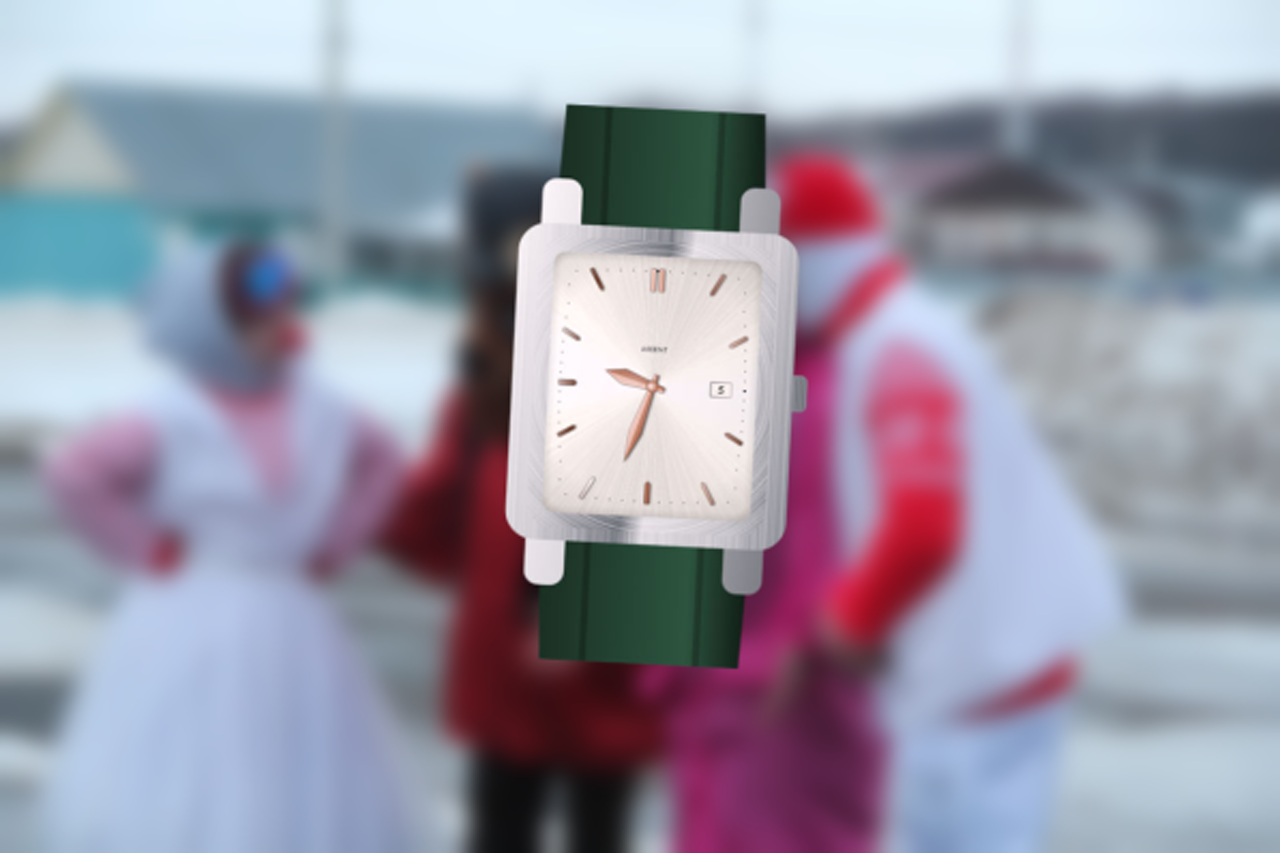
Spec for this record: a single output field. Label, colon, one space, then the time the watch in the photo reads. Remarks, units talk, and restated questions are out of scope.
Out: 9:33
